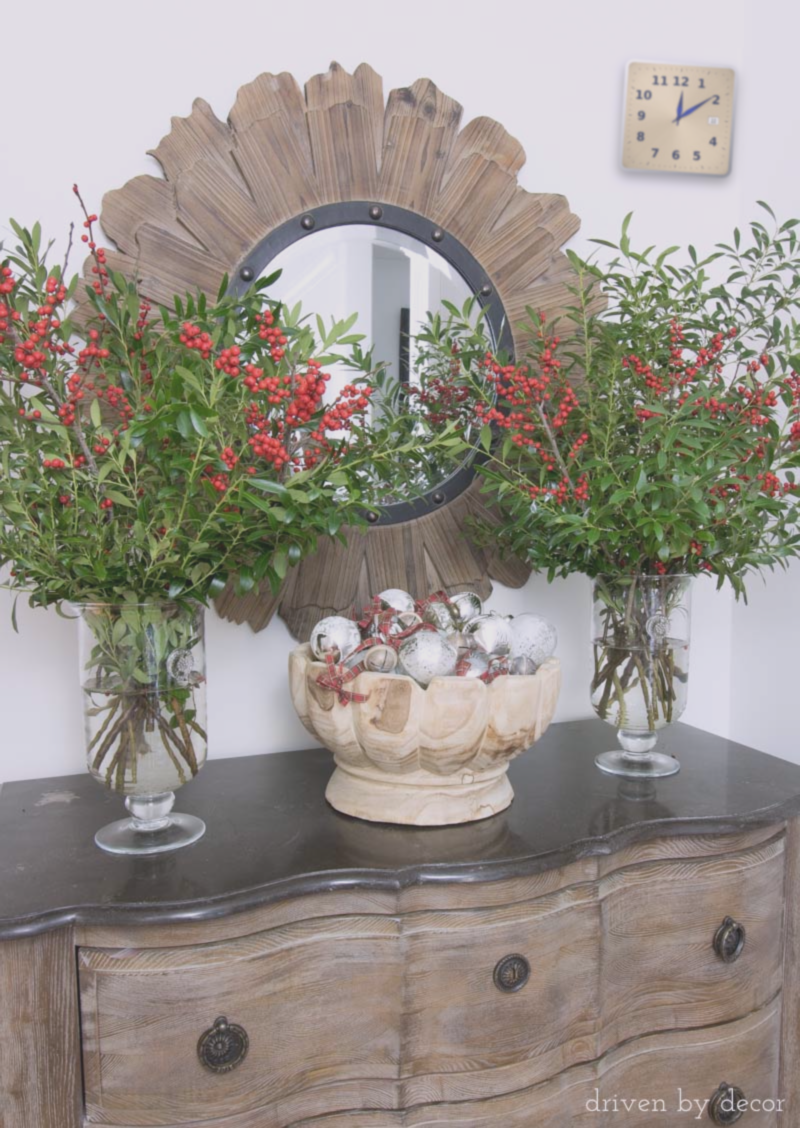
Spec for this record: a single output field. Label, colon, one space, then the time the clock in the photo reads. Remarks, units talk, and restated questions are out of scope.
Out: 12:09
